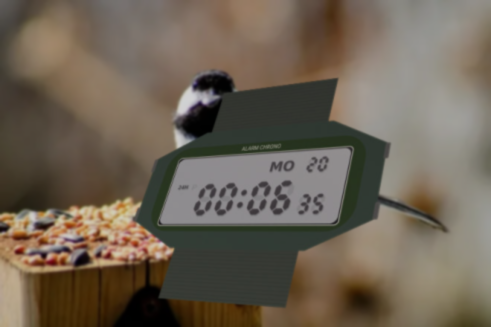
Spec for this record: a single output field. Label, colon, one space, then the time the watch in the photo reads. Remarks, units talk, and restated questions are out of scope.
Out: 0:06:35
